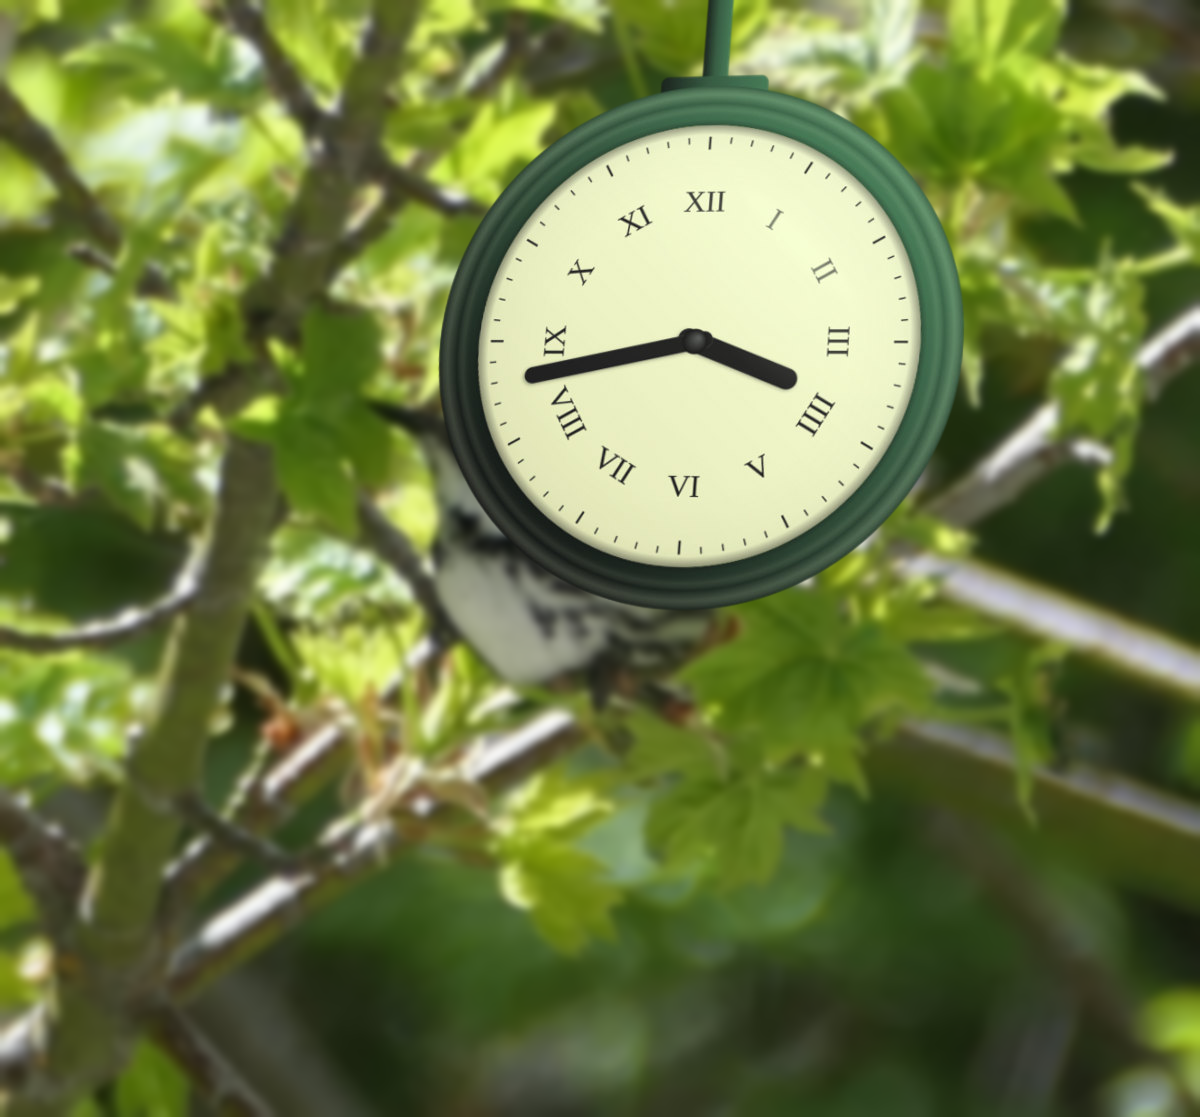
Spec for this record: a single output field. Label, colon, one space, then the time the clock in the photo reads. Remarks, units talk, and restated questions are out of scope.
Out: 3:43
